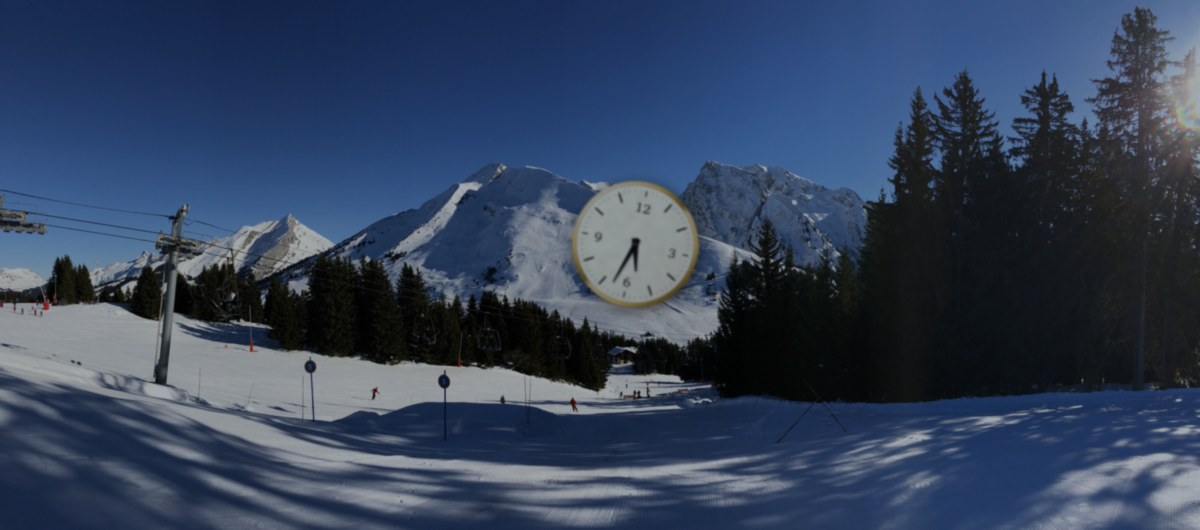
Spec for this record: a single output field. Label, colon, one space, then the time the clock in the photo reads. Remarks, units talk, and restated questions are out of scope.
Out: 5:33
